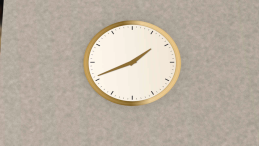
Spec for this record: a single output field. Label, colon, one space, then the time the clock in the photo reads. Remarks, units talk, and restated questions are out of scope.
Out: 1:41
